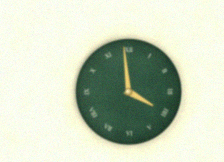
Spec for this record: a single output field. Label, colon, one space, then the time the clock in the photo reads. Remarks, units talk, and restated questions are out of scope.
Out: 3:59
